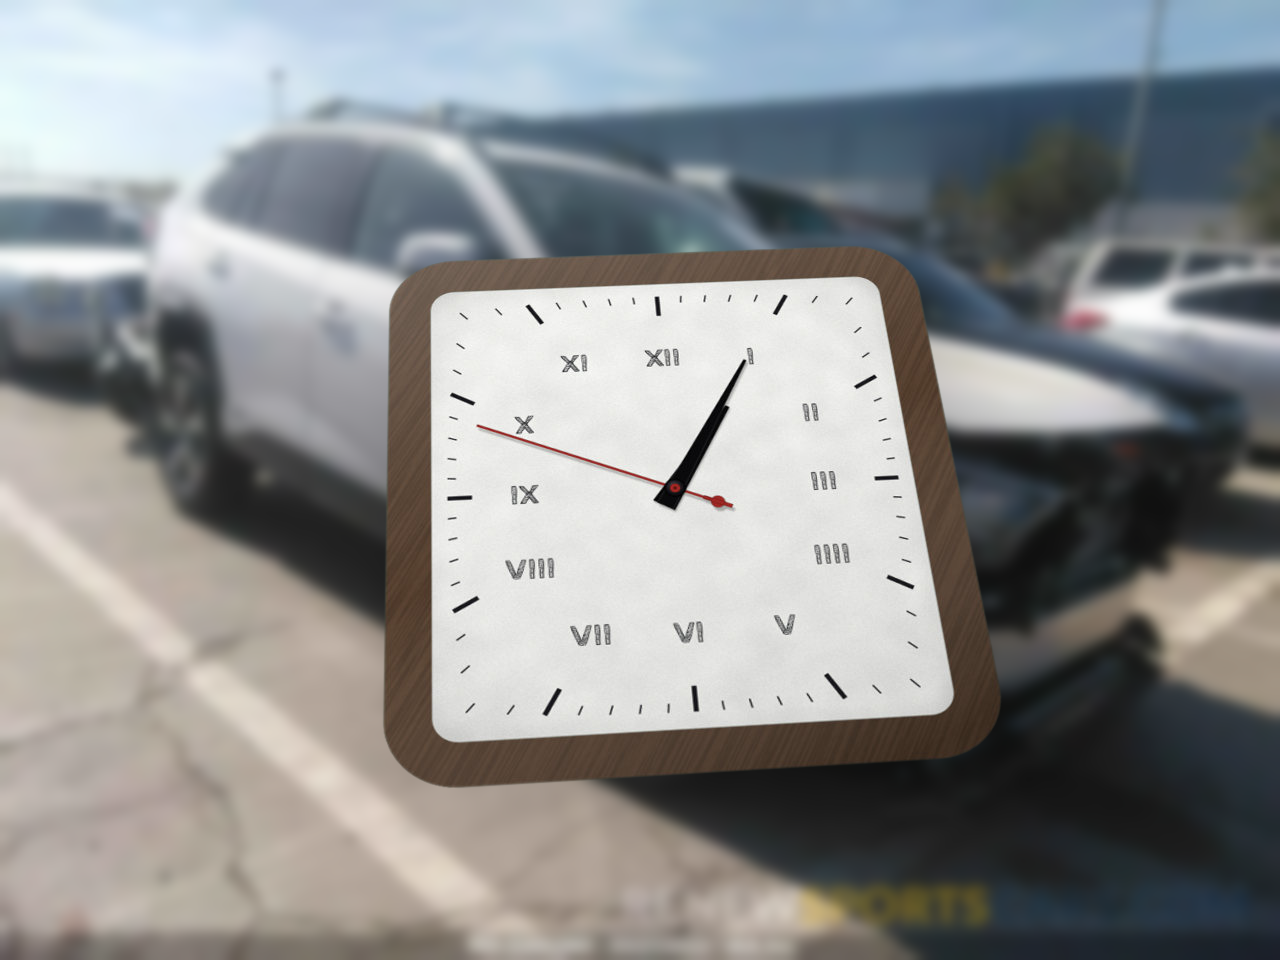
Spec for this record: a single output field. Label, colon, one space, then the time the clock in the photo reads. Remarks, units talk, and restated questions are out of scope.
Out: 1:04:49
